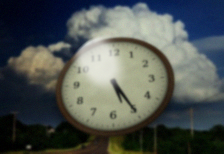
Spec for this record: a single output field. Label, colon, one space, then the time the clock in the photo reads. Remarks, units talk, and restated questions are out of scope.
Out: 5:25
